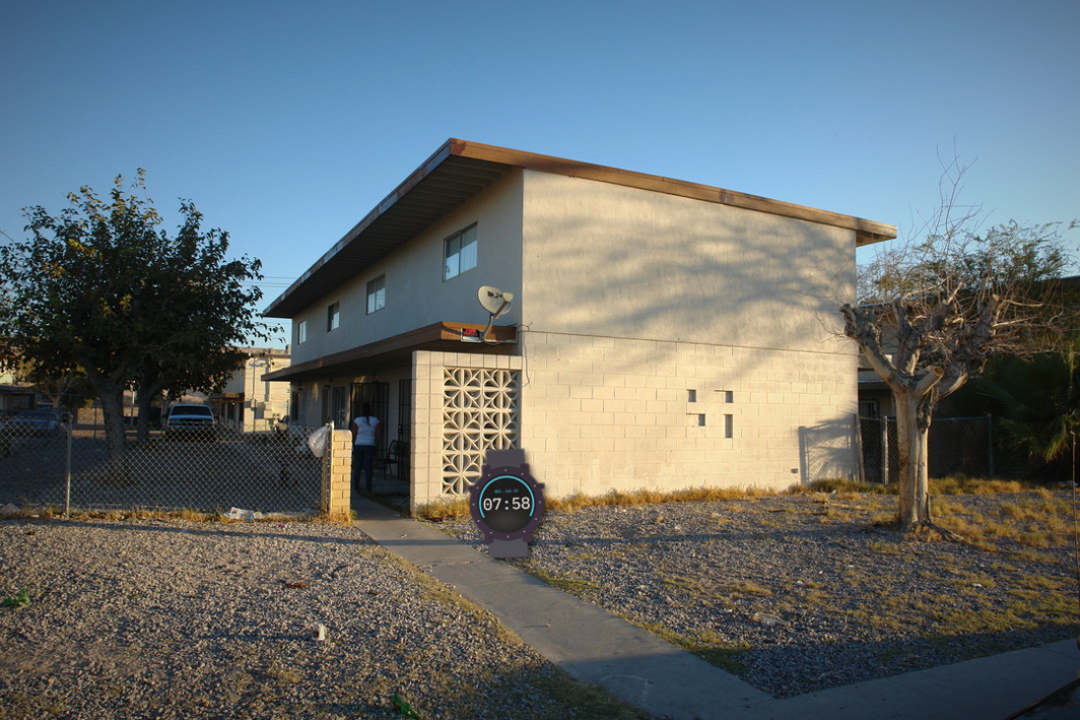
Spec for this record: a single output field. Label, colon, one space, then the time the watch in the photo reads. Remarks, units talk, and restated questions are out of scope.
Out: 7:58
